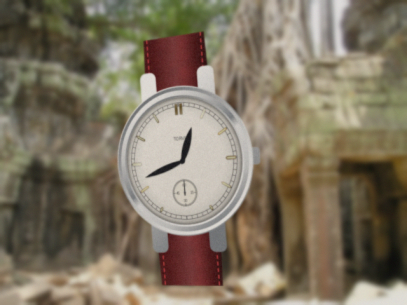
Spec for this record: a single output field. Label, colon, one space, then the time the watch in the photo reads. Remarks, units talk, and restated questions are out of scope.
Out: 12:42
